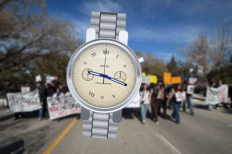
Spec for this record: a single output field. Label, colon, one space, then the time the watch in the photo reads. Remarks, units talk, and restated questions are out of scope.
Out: 9:18
